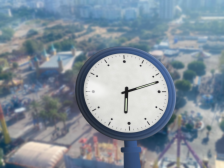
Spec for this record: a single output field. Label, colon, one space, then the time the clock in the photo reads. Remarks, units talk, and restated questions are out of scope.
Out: 6:12
